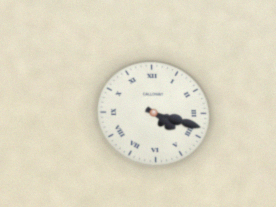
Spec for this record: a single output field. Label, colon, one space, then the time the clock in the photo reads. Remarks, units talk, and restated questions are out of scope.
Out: 4:18
